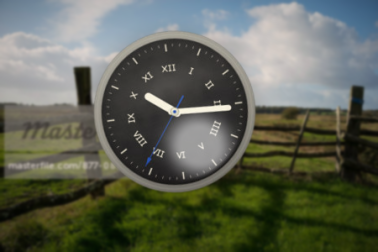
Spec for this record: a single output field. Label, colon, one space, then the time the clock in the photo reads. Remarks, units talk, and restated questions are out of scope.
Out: 10:15:36
